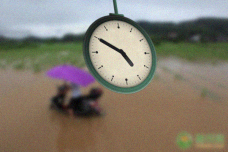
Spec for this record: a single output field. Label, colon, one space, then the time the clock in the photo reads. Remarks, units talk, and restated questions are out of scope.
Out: 4:50
